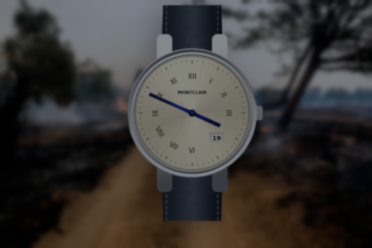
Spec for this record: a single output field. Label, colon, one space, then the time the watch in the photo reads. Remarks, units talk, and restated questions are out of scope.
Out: 3:49
